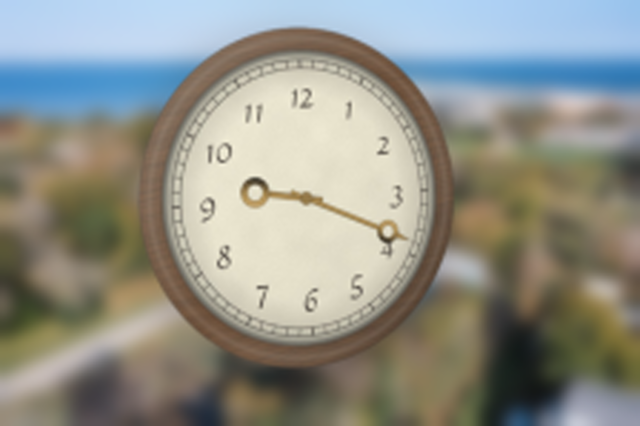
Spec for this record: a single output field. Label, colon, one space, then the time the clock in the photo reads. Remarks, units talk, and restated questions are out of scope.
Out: 9:19
